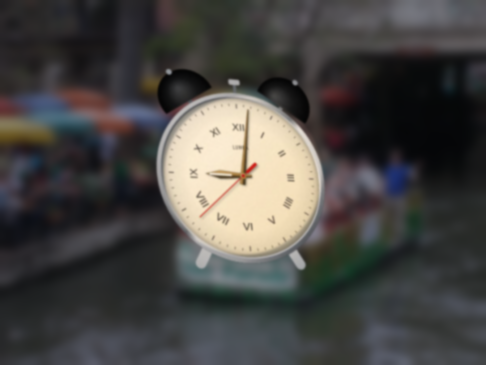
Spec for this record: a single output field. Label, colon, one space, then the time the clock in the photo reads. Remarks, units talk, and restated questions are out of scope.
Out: 9:01:38
